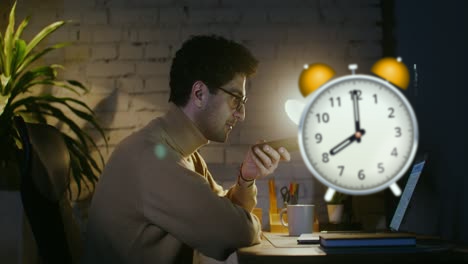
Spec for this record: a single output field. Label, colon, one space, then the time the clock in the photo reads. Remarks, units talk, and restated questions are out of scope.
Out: 8:00
